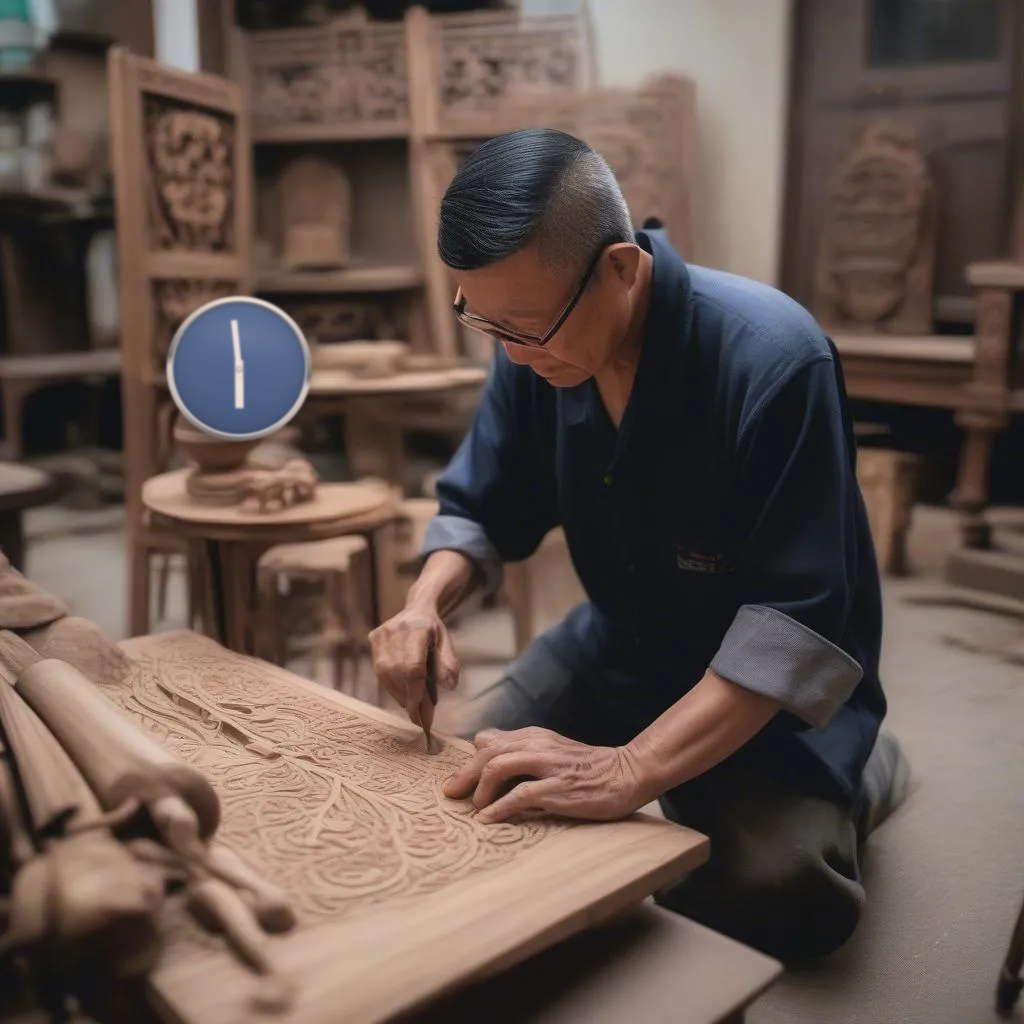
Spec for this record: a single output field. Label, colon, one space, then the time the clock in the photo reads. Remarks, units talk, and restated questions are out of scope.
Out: 5:59
